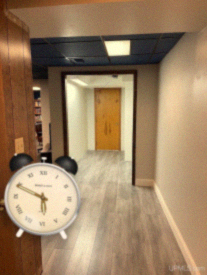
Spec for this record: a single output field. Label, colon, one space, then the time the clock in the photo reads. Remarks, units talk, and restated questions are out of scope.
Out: 5:49
